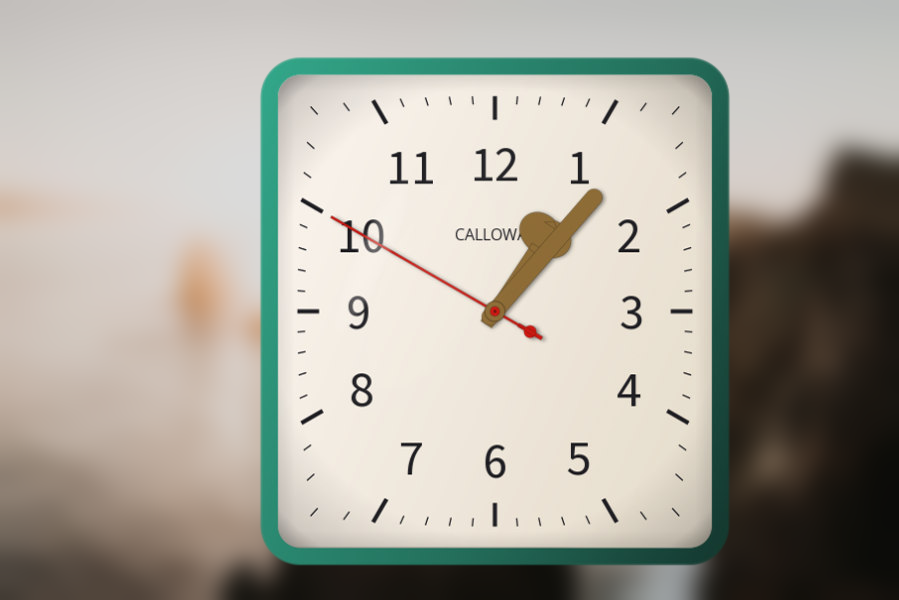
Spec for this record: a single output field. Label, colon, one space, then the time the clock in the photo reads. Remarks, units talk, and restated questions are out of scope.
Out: 1:06:50
